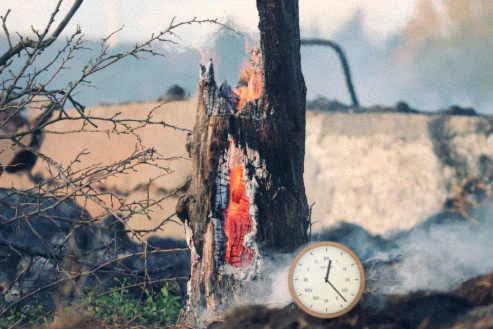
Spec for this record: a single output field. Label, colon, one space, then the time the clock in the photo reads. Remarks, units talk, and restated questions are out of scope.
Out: 12:23
